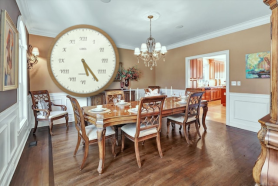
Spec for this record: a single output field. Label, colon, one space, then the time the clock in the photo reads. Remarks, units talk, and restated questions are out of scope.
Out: 5:24
